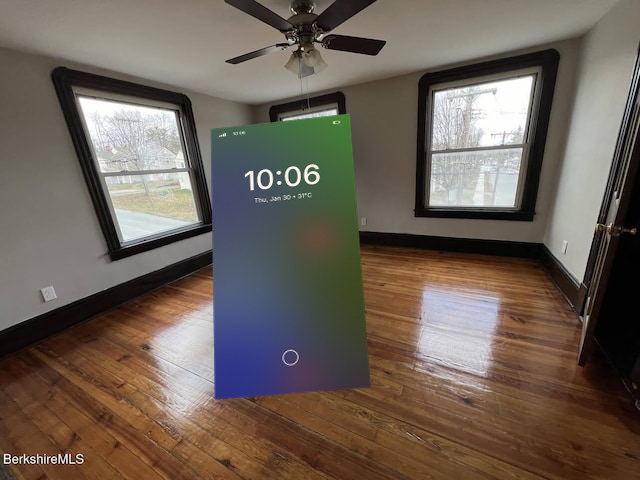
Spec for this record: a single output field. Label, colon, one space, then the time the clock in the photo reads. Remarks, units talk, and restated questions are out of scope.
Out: 10:06
